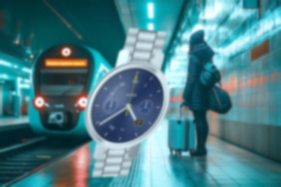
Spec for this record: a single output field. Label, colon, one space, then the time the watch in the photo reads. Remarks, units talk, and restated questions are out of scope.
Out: 4:39
